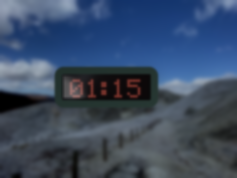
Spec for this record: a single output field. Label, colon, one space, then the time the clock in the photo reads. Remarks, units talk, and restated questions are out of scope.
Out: 1:15
